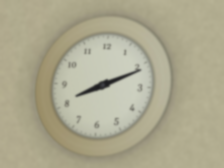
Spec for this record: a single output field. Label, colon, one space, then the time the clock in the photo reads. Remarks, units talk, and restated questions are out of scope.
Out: 8:11
